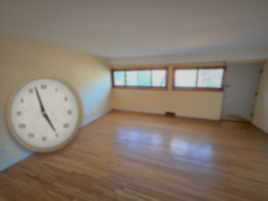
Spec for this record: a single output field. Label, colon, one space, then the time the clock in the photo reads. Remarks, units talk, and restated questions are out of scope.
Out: 4:57
